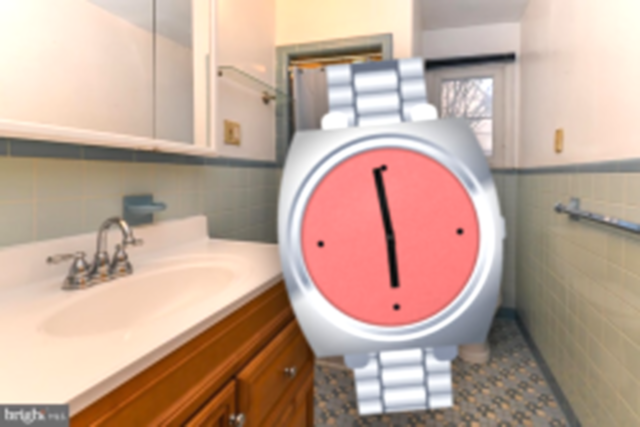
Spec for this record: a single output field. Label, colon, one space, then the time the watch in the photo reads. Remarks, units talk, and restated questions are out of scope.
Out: 5:59
